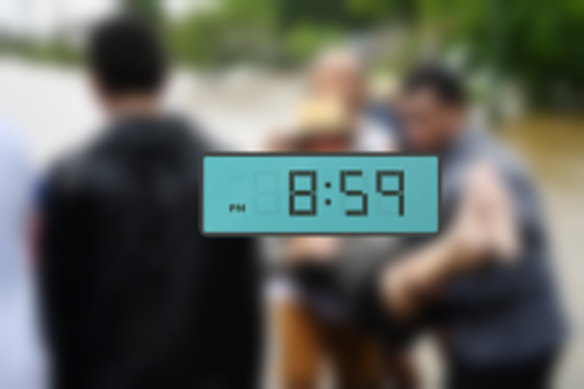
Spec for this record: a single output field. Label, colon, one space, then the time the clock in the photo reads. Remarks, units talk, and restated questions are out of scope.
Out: 8:59
